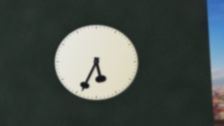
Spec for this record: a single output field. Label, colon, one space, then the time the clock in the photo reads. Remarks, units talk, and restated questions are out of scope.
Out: 5:34
